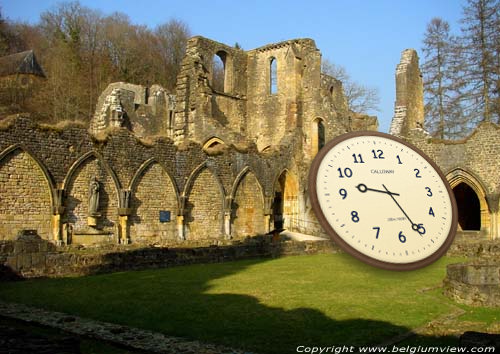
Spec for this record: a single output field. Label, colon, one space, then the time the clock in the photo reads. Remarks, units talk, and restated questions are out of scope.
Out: 9:26
